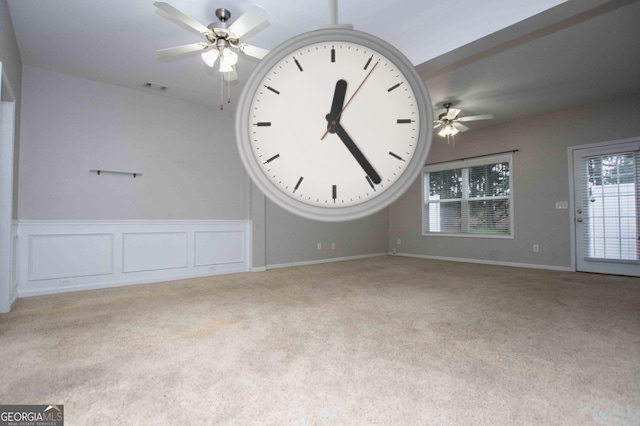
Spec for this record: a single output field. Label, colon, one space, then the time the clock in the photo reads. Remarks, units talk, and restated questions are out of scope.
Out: 12:24:06
